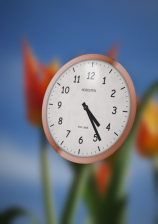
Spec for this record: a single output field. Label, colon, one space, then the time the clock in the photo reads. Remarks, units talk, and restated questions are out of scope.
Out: 4:24
